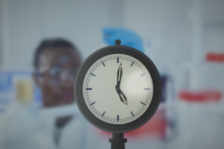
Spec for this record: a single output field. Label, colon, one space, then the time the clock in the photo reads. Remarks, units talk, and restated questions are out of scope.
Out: 5:01
